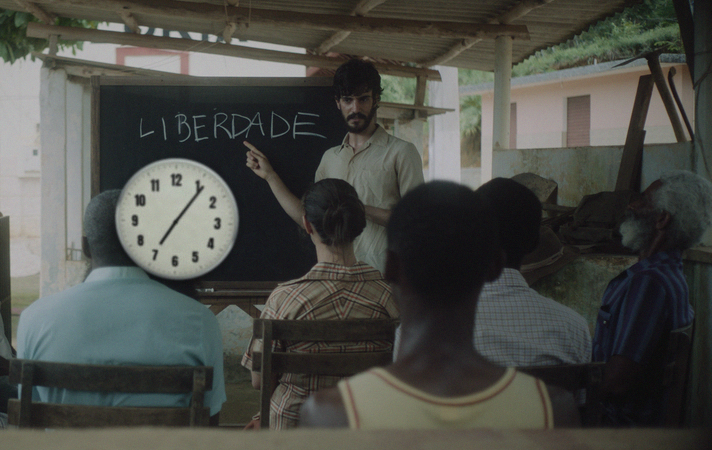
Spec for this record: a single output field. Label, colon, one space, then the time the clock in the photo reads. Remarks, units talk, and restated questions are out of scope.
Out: 7:06
